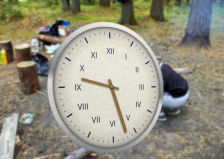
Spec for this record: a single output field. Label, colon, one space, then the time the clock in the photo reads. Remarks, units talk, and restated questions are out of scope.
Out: 9:27
